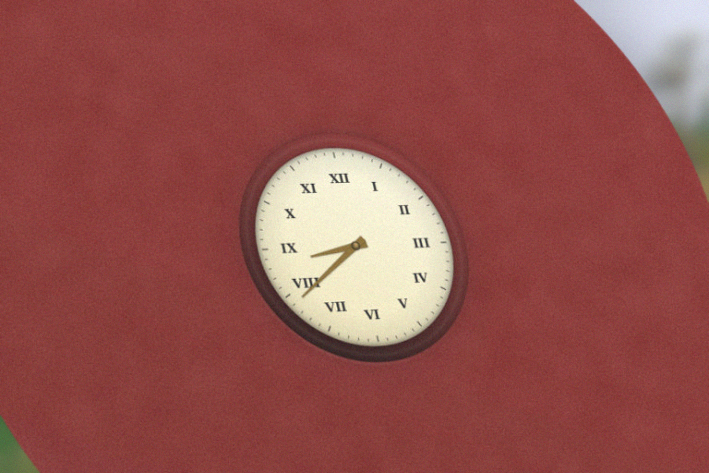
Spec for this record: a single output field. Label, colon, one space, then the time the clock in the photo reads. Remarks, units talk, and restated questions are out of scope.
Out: 8:39
